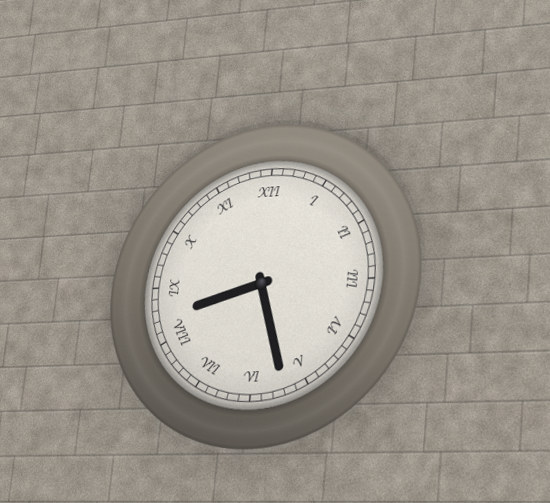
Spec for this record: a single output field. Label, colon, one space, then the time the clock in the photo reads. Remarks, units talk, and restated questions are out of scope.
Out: 8:27
